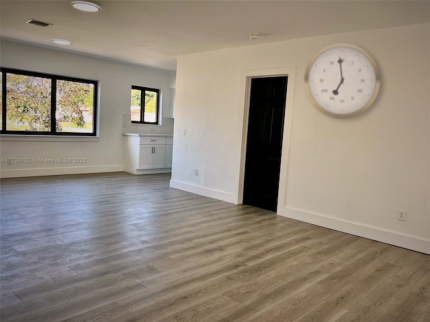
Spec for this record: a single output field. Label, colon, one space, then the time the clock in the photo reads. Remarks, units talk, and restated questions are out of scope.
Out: 6:59
